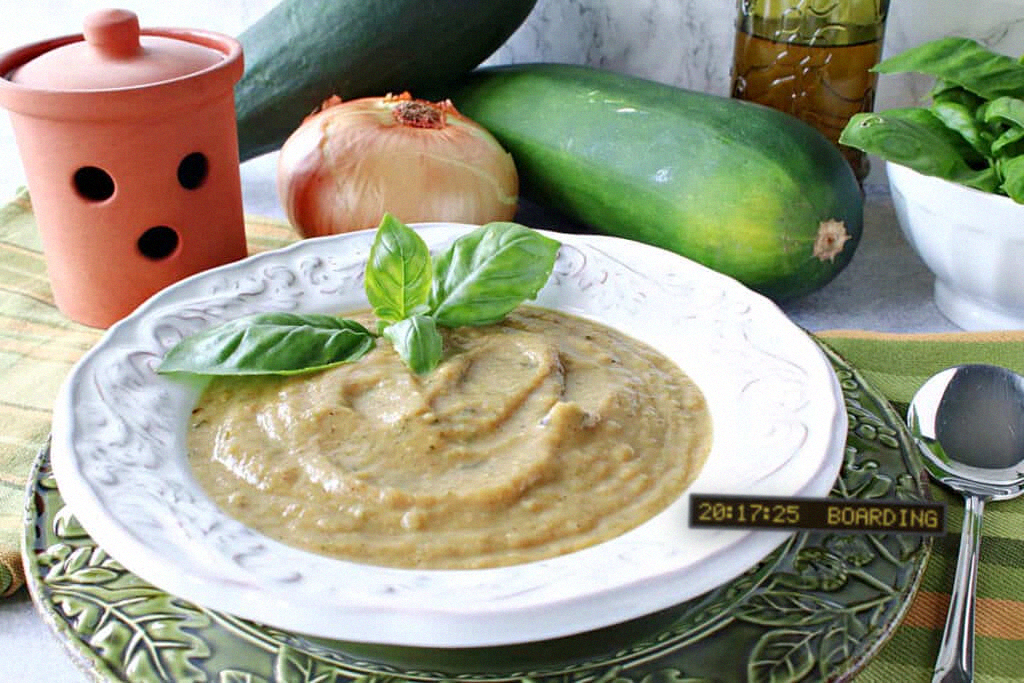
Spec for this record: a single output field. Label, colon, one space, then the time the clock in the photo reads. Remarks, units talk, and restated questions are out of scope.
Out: 20:17:25
